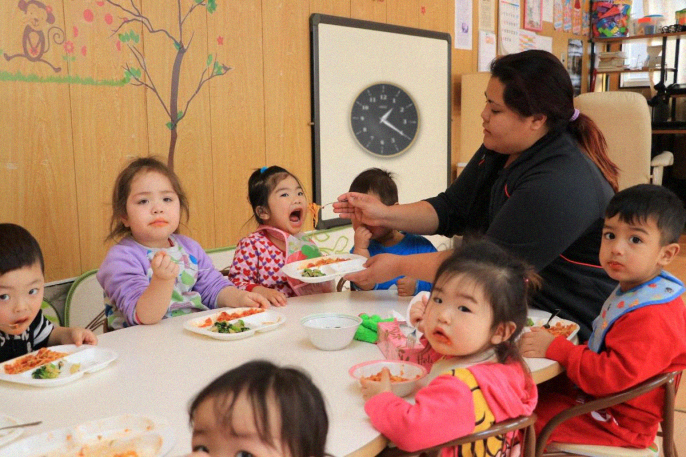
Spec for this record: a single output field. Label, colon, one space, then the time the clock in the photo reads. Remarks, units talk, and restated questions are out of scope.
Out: 1:20
